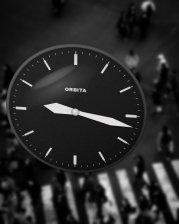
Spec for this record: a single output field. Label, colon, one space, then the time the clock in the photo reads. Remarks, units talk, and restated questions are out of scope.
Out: 9:17
